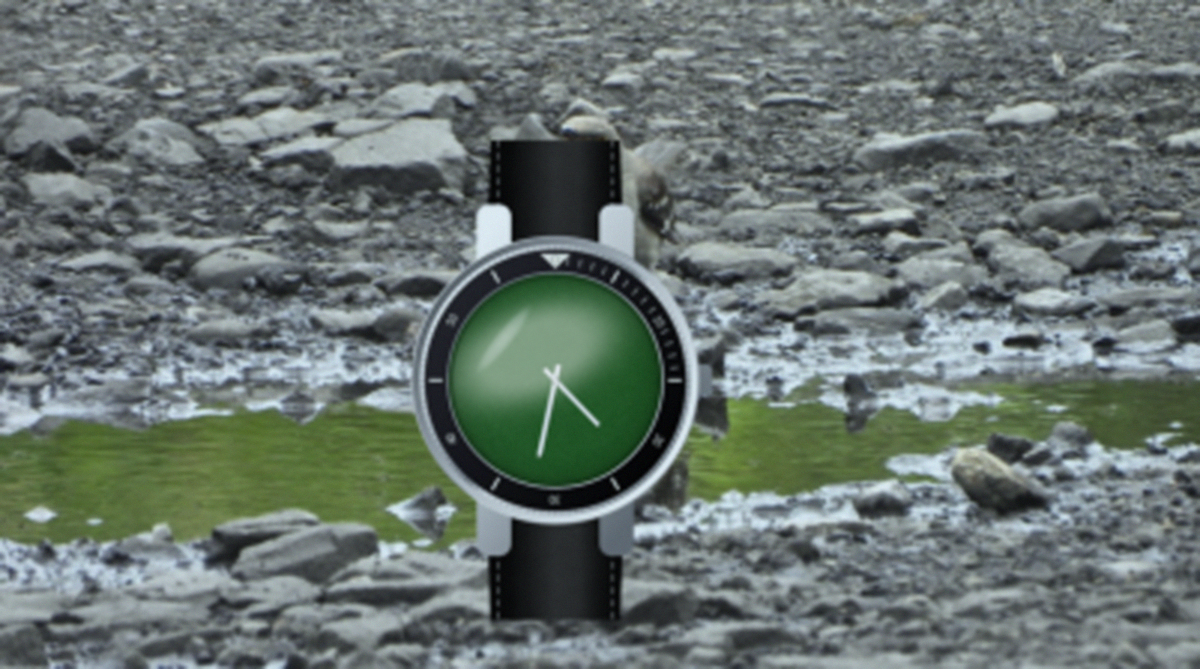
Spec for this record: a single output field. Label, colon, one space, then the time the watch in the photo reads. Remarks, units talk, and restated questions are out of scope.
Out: 4:32
